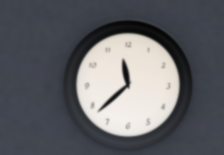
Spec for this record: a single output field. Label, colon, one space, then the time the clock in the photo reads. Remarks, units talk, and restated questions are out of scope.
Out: 11:38
